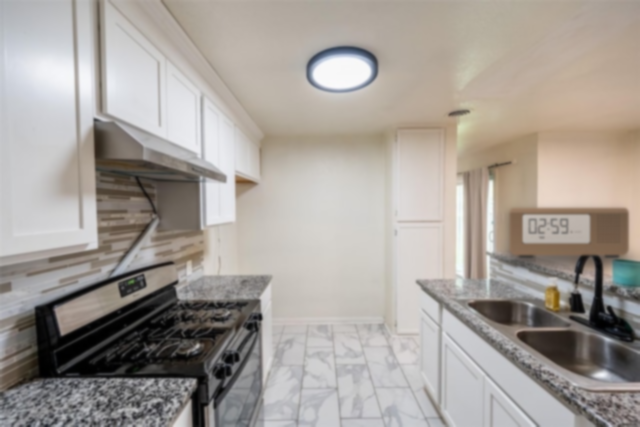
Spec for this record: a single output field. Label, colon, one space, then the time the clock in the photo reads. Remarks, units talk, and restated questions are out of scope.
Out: 2:59
